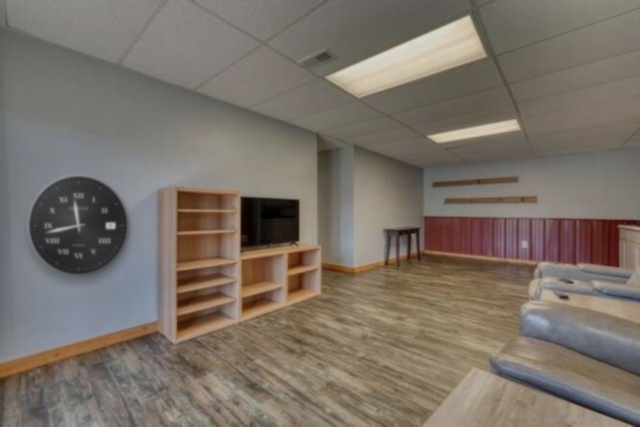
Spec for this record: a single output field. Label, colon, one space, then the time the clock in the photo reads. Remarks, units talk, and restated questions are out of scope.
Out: 11:43
